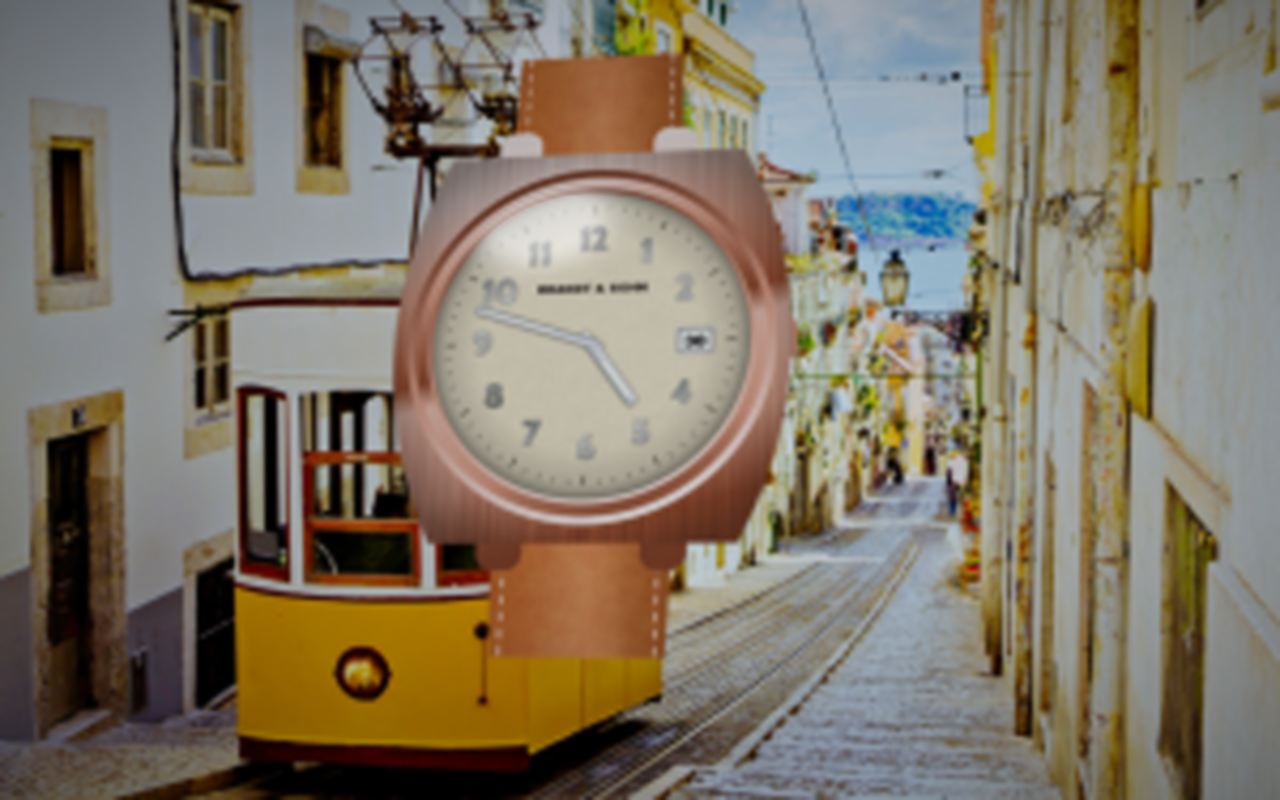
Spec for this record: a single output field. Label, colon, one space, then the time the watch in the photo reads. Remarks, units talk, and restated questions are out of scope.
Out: 4:48
